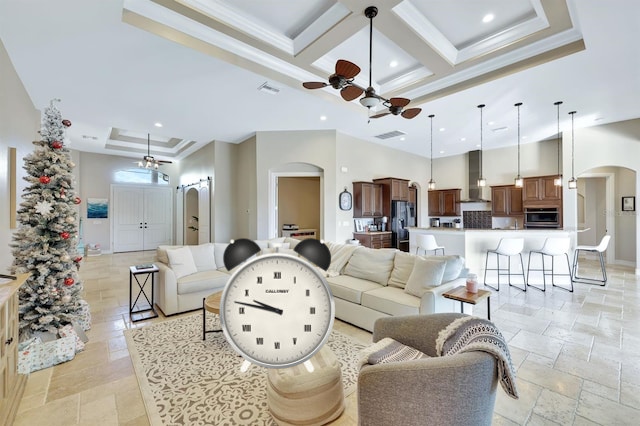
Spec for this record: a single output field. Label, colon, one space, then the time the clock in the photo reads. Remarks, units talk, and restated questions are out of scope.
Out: 9:47
